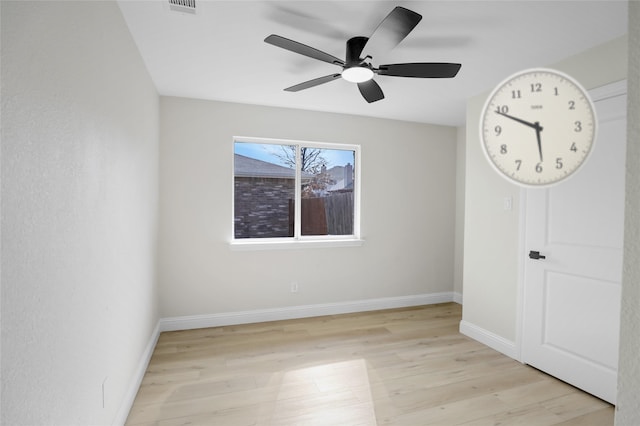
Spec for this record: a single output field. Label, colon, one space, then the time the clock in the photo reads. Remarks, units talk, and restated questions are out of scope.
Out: 5:49
